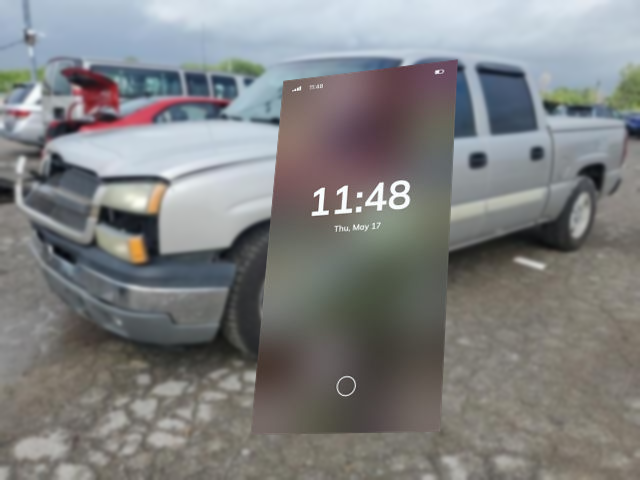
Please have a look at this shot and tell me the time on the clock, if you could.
11:48
